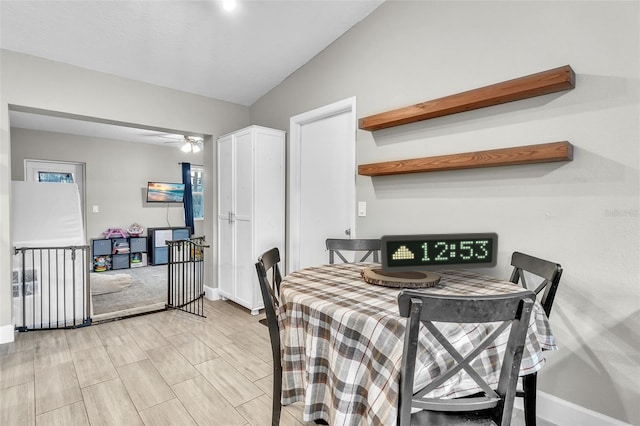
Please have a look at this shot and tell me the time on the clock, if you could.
12:53
